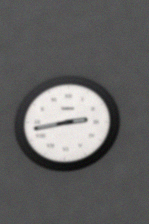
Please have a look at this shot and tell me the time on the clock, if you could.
2:43
